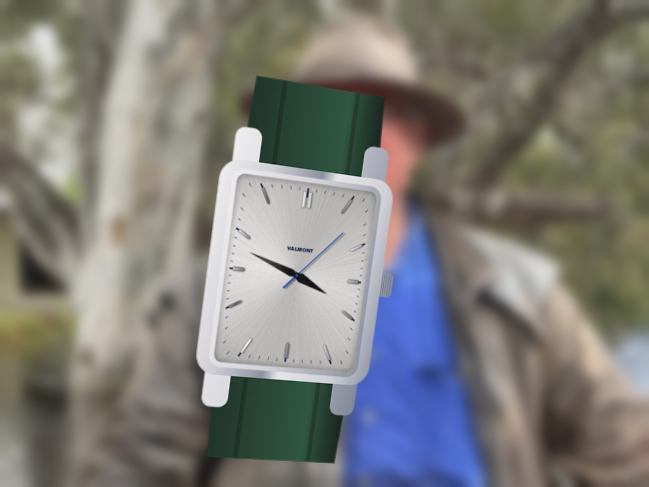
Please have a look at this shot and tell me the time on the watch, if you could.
3:48:07
